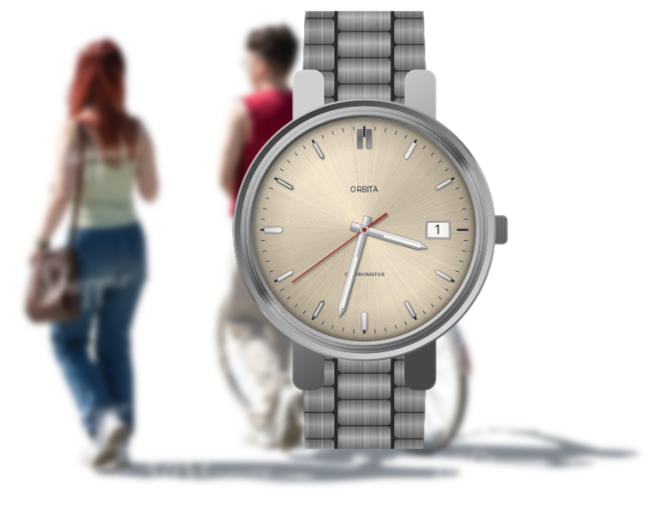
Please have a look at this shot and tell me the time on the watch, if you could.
3:32:39
